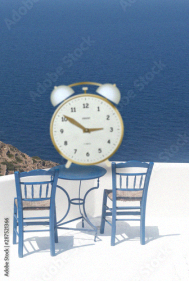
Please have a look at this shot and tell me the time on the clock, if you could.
2:51
